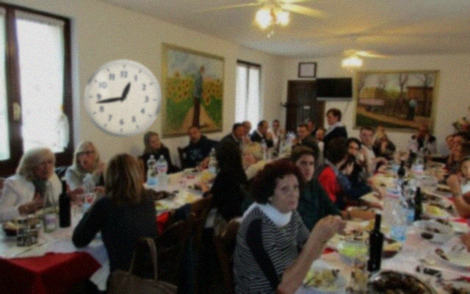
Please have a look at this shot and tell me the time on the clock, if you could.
12:43
